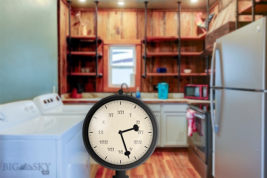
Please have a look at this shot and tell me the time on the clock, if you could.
2:27
